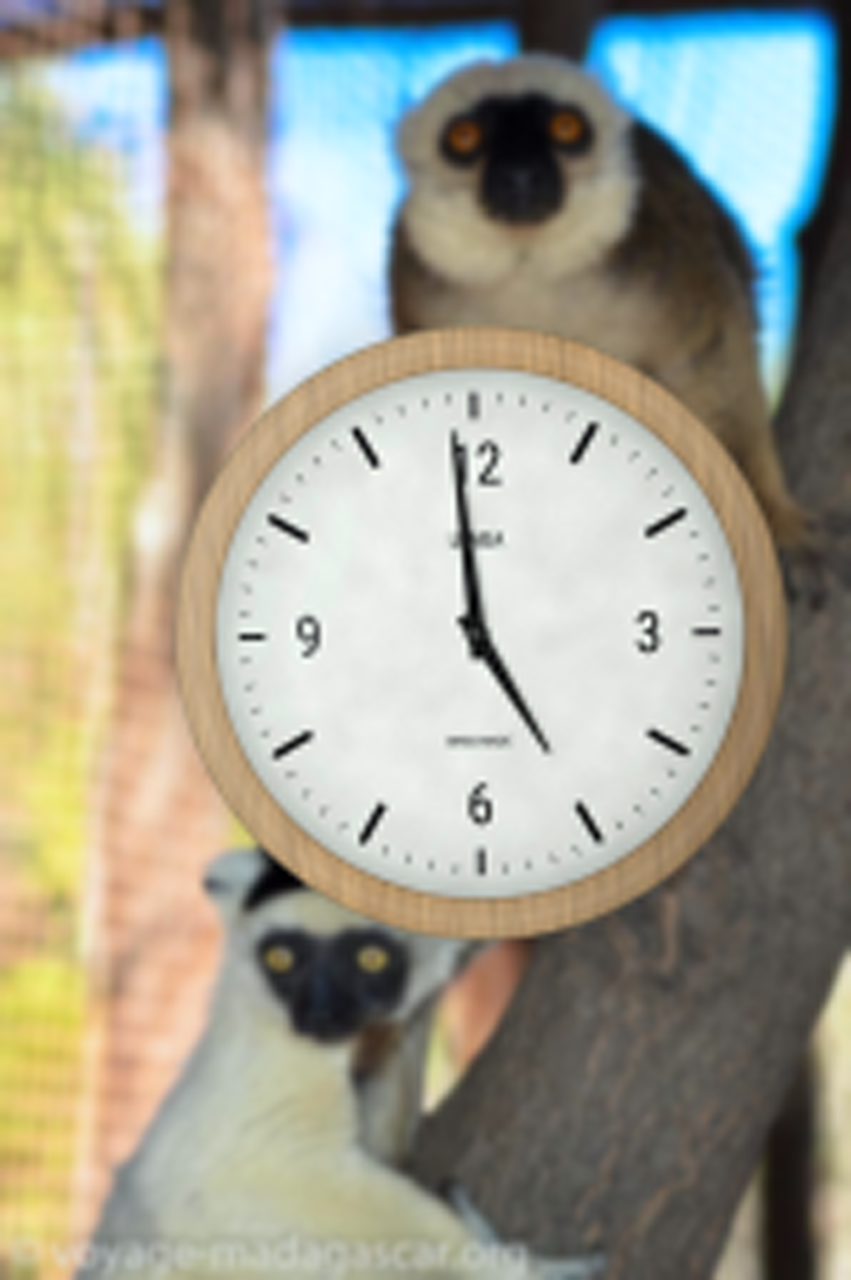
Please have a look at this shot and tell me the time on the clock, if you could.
4:59
